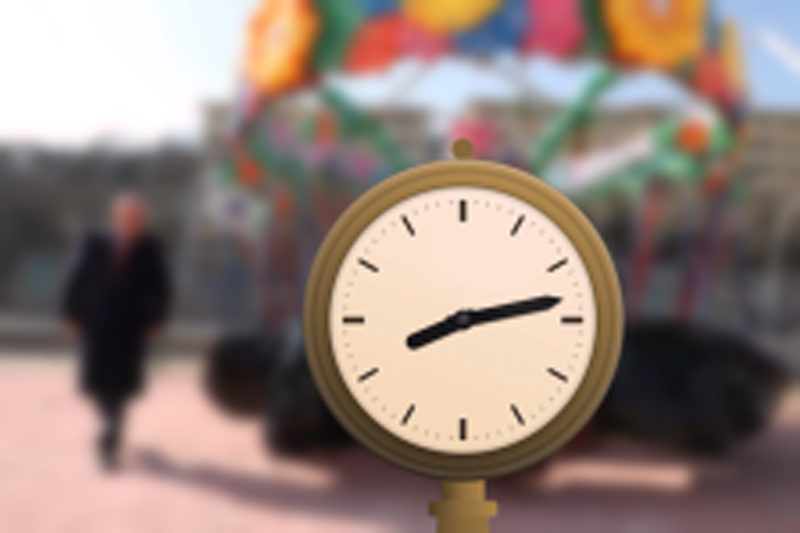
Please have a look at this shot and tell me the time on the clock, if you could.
8:13
